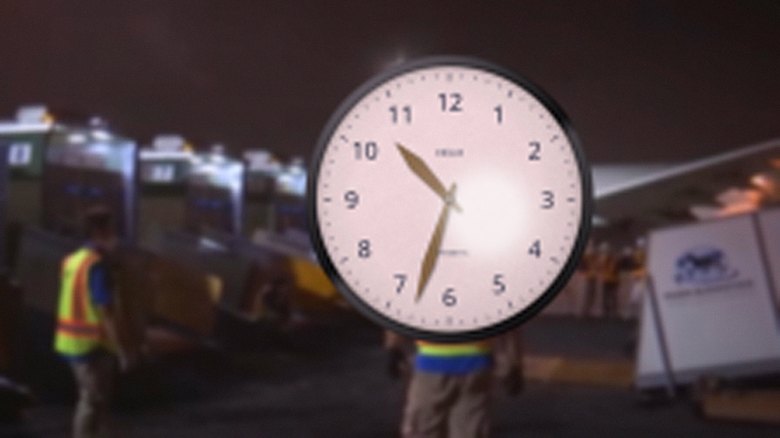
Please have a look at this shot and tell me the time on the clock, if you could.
10:33
